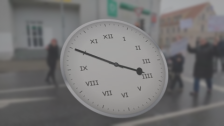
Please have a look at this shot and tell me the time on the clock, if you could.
3:50
